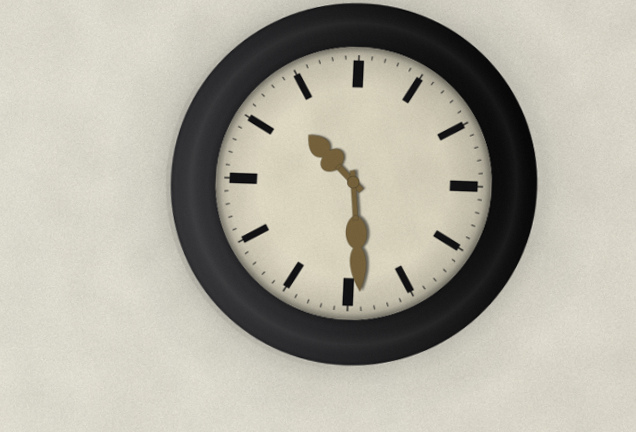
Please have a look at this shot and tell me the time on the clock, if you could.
10:29
